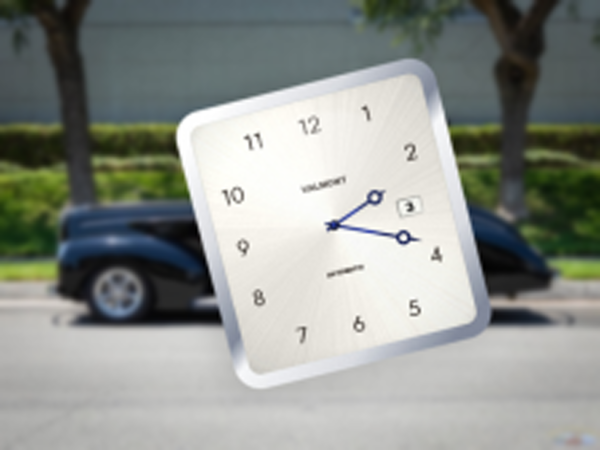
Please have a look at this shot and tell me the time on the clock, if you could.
2:19
